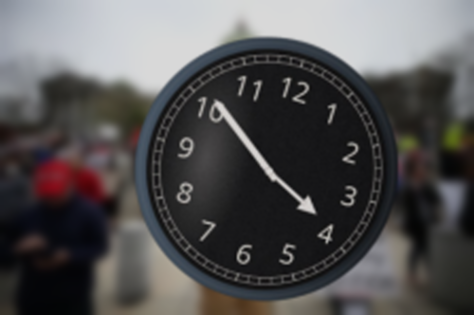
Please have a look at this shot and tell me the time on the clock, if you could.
3:51
